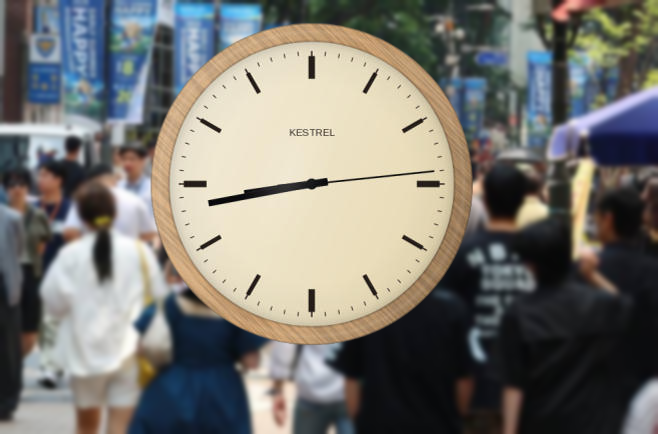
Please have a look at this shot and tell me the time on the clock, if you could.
8:43:14
